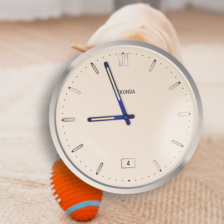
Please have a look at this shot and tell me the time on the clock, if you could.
8:57
